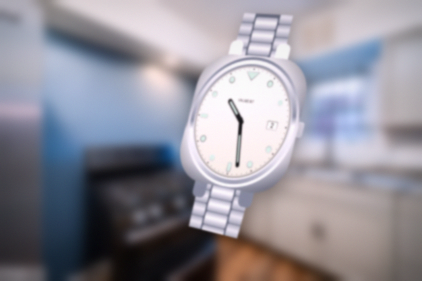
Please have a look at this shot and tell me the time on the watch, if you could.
10:28
